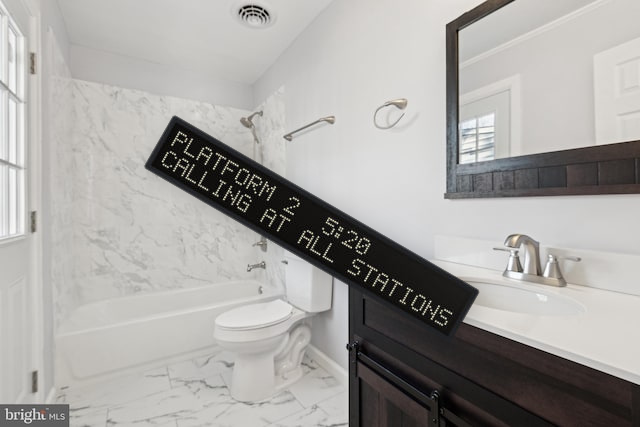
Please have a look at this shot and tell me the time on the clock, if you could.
5:20
